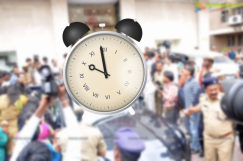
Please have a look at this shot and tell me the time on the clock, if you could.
9:59
